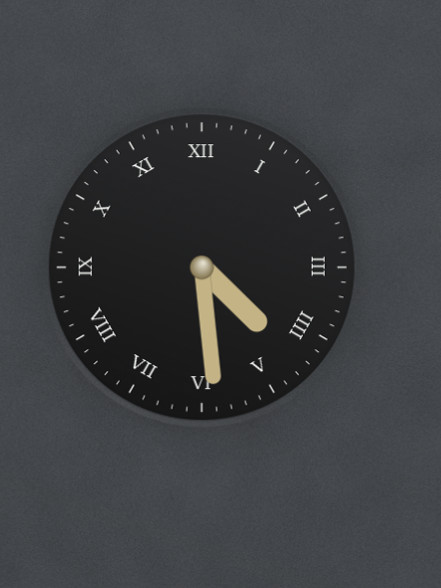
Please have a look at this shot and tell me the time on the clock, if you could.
4:29
